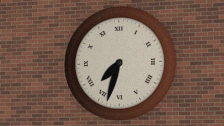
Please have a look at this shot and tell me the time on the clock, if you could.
7:33
